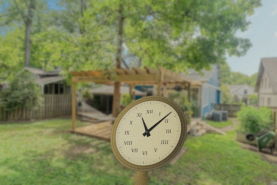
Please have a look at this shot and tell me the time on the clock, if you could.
11:08
